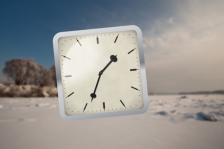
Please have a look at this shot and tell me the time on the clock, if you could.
1:34
